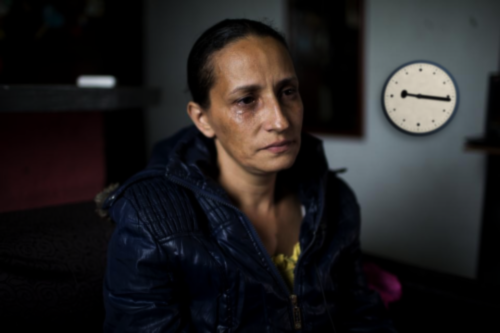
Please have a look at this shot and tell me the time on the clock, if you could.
9:16
